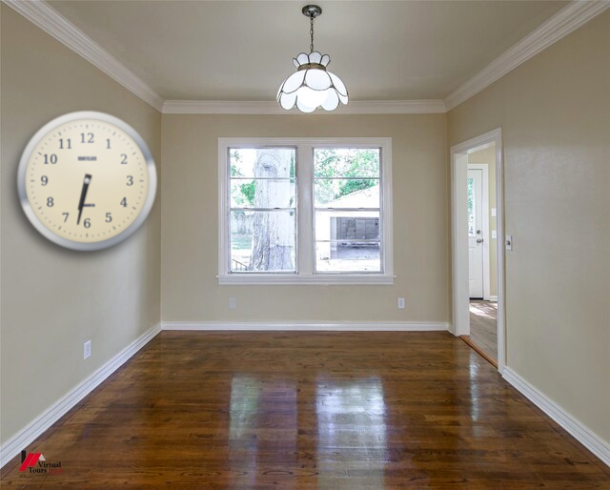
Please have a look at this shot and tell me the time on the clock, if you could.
6:32
